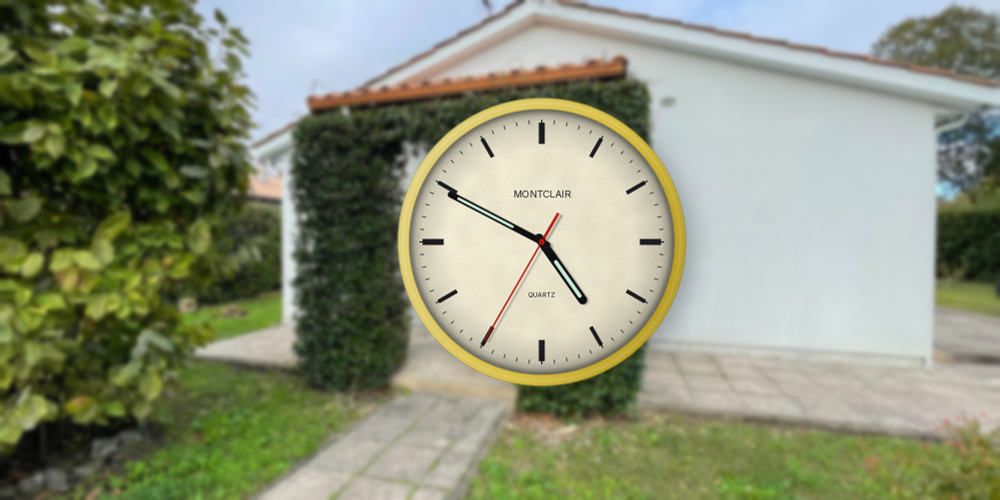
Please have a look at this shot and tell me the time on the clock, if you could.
4:49:35
